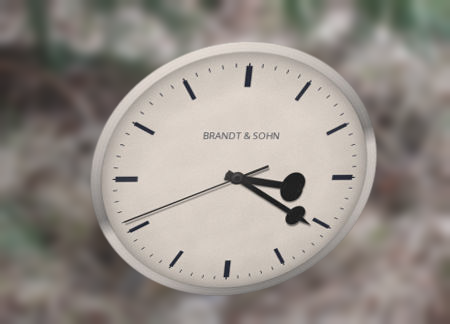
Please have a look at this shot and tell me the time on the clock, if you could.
3:20:41
